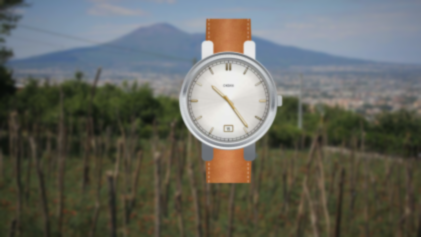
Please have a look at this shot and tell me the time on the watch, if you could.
10:24
